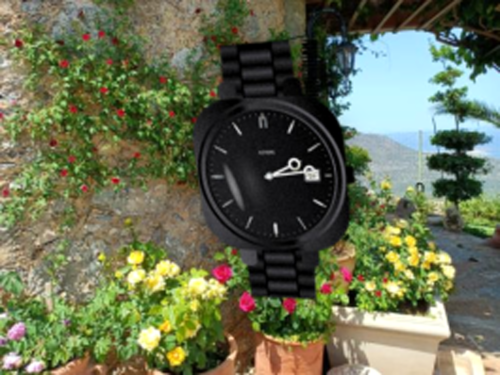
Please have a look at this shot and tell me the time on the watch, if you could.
2:14
